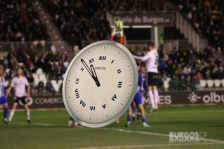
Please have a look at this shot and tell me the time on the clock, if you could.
10:52
